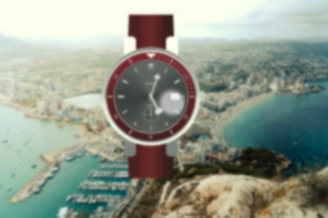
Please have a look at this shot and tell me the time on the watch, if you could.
5:03
